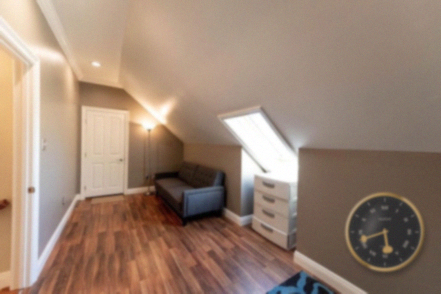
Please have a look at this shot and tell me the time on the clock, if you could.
5:42
